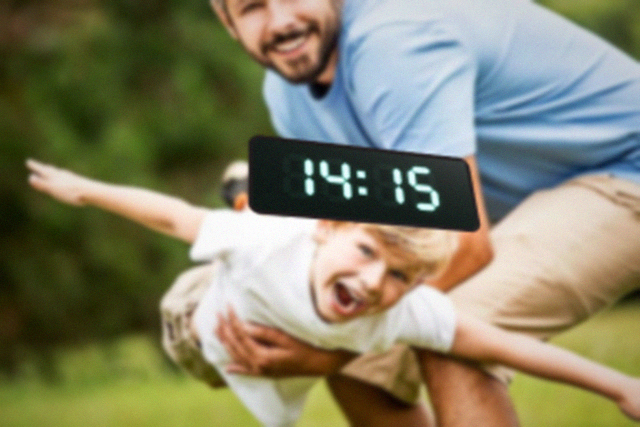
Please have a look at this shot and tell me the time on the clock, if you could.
14:15
